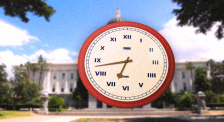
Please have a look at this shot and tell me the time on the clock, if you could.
6:43
